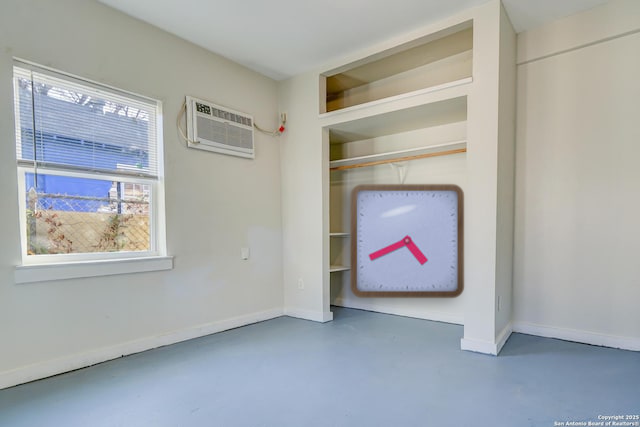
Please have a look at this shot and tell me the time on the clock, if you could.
4:41
